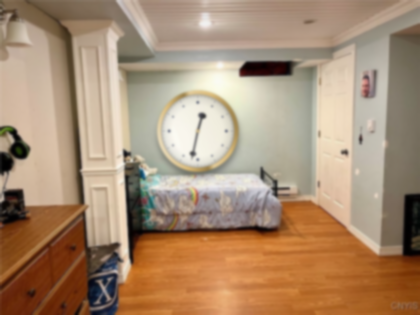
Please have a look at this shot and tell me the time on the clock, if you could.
12:32
